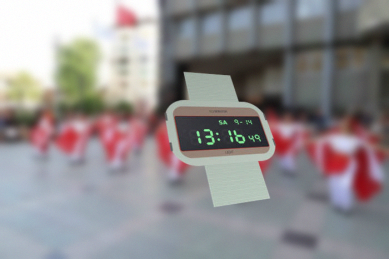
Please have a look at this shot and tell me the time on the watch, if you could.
13:16:49
